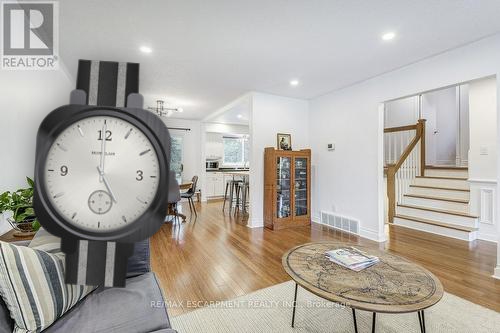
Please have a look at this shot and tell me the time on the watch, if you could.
5:00
